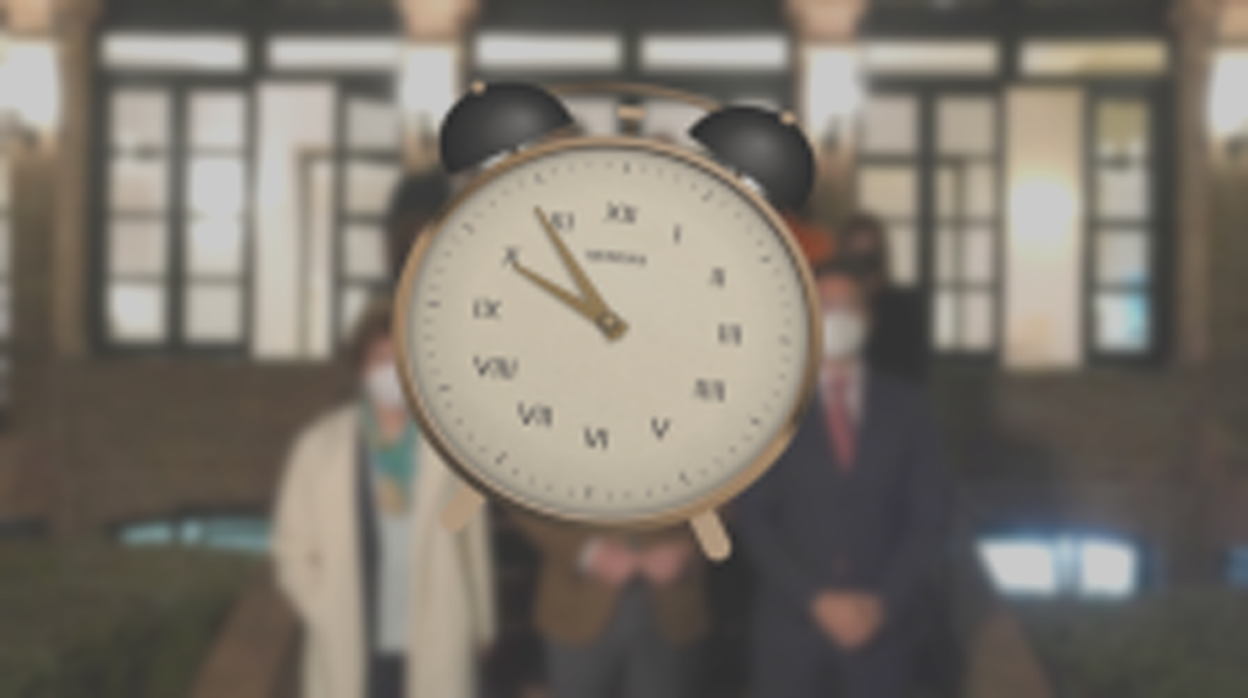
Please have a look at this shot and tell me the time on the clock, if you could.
9:54
